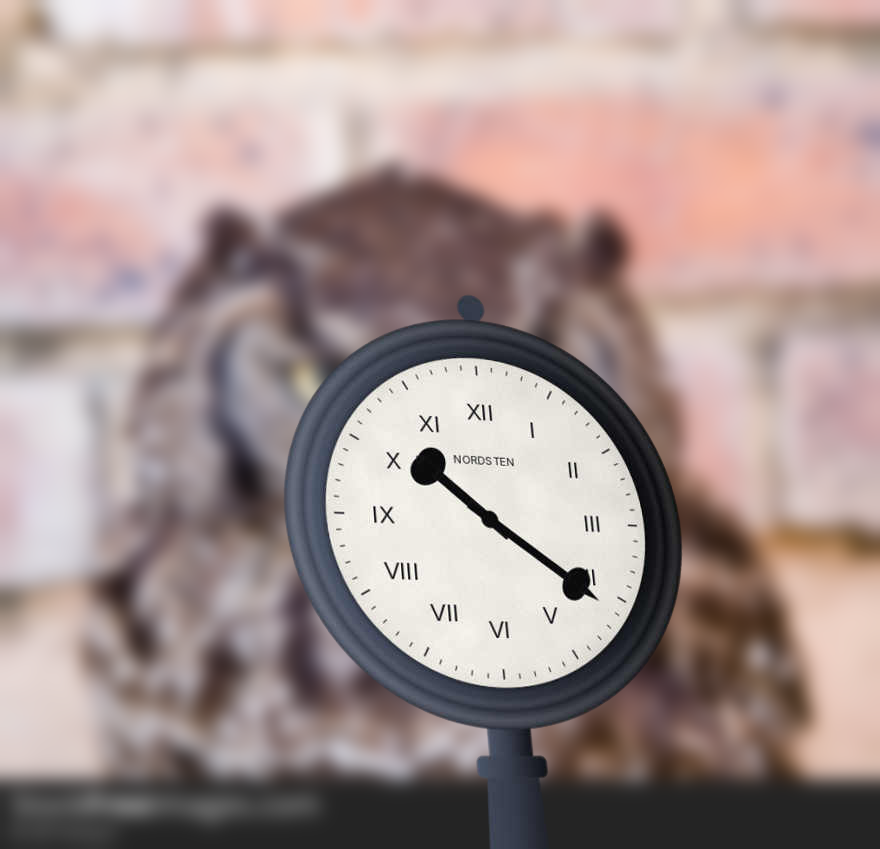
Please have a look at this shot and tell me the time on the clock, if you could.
10:21
